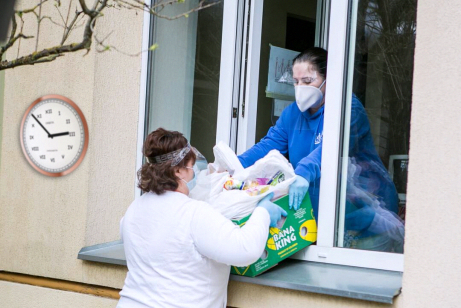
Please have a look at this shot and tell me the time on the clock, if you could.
2:53
